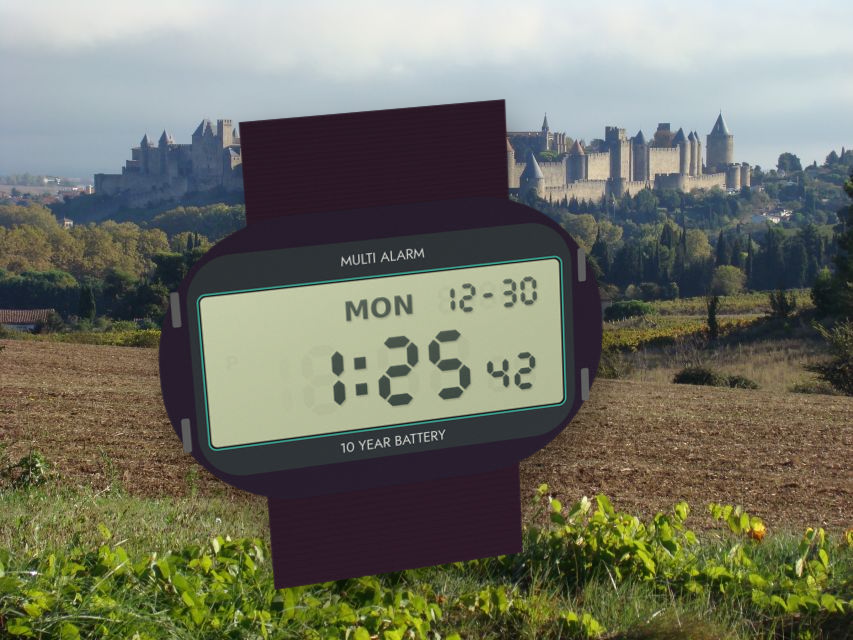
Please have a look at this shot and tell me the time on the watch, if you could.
1:25:42
